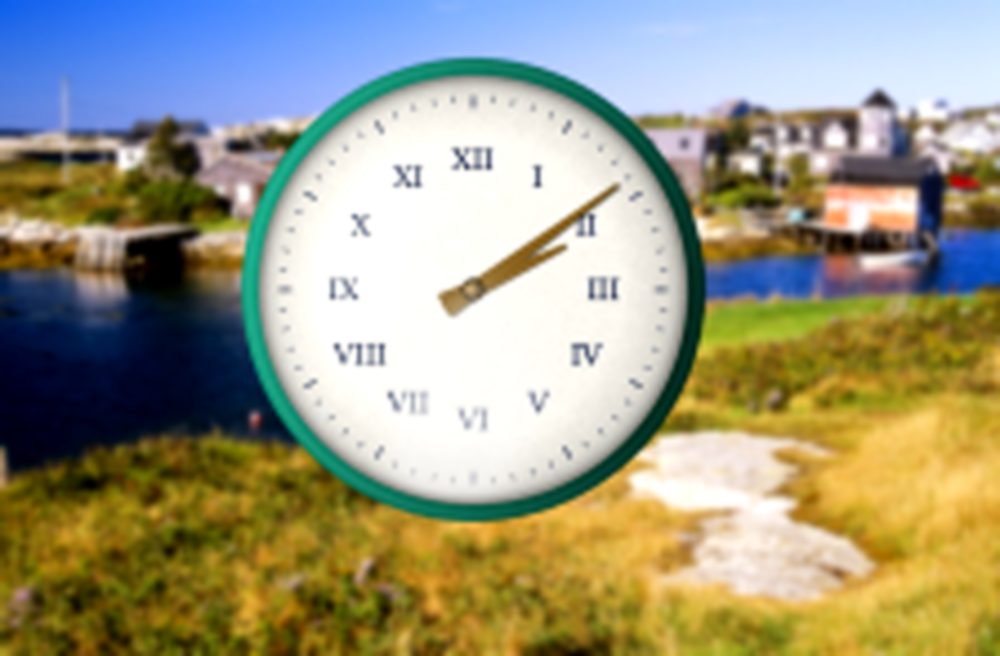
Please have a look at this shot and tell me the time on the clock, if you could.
2:09
